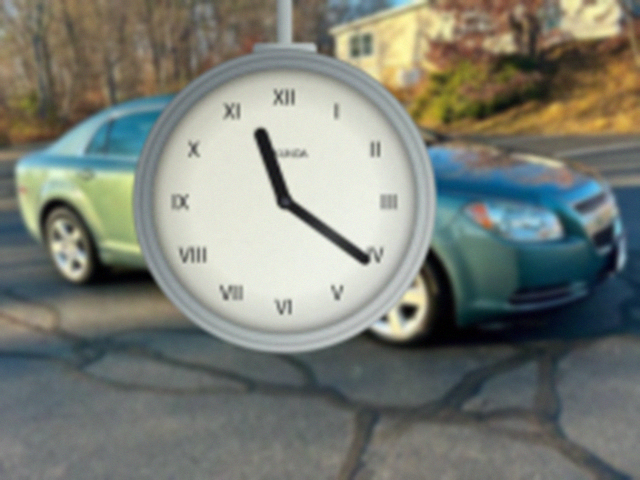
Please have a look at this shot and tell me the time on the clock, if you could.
11:21
